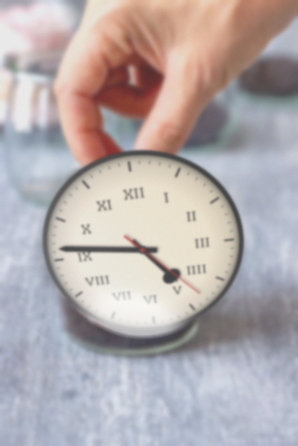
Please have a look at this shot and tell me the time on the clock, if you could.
4:46:23
